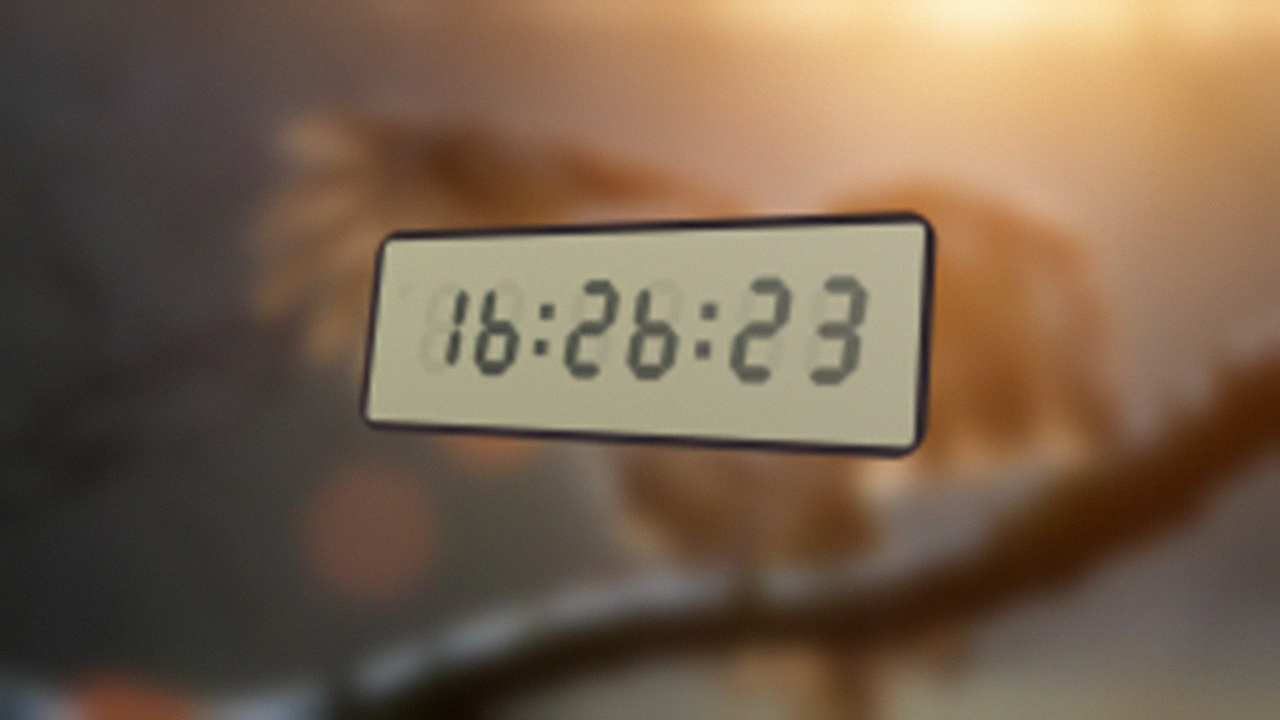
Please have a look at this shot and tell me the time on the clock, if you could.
16:26:23
